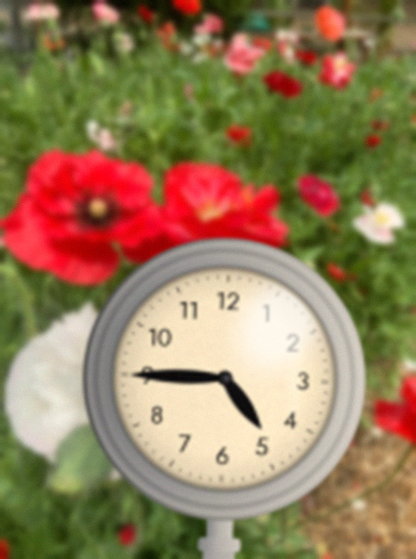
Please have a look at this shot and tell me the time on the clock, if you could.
4:45
